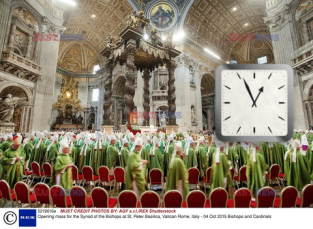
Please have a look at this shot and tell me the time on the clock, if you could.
12:56
